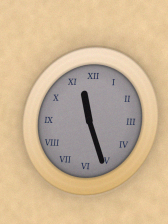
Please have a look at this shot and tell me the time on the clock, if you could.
11:26
